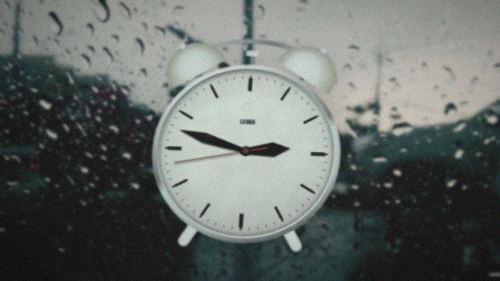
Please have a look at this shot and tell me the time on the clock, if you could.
2:47:43
